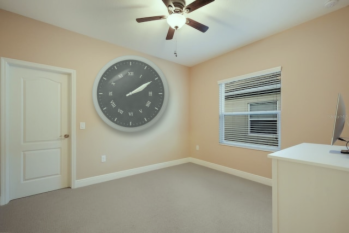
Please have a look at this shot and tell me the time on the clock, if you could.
2:10
